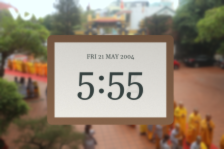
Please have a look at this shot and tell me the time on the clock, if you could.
5:55
